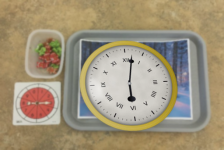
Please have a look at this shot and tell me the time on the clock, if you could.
6:02
